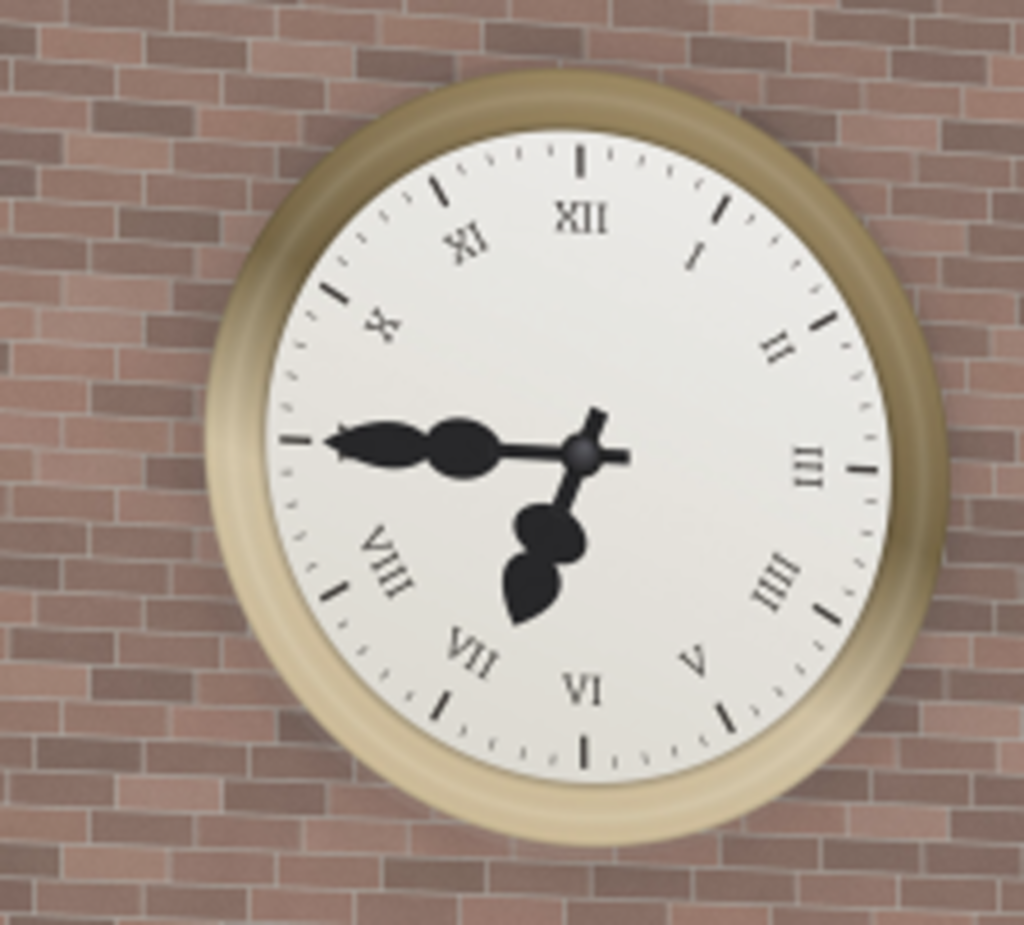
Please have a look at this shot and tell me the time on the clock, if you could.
6:45
